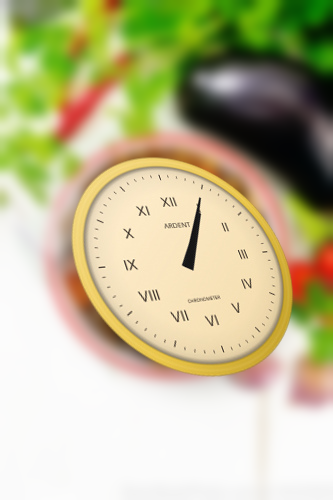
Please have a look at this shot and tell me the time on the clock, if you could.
1:05
